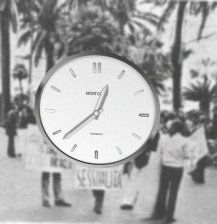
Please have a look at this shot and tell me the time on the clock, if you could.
12:38
